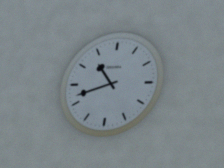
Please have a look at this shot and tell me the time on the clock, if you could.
10:42
